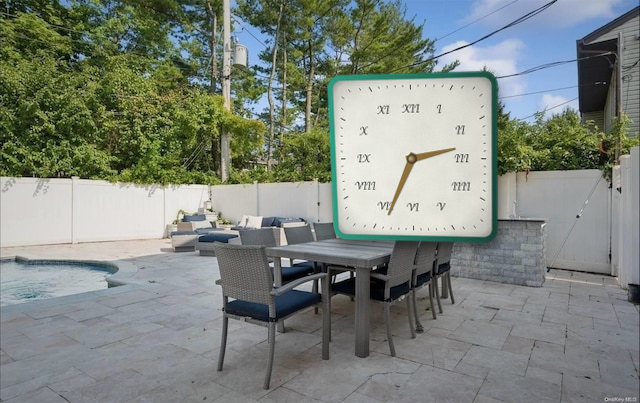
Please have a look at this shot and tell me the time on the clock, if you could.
2:34
